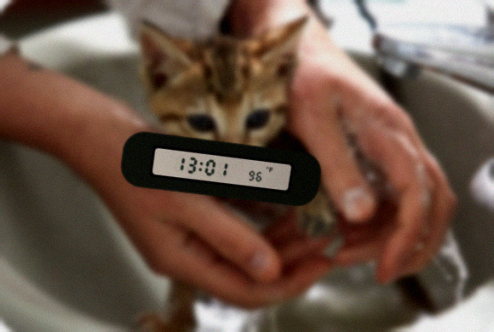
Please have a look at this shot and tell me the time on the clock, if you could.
13:01
